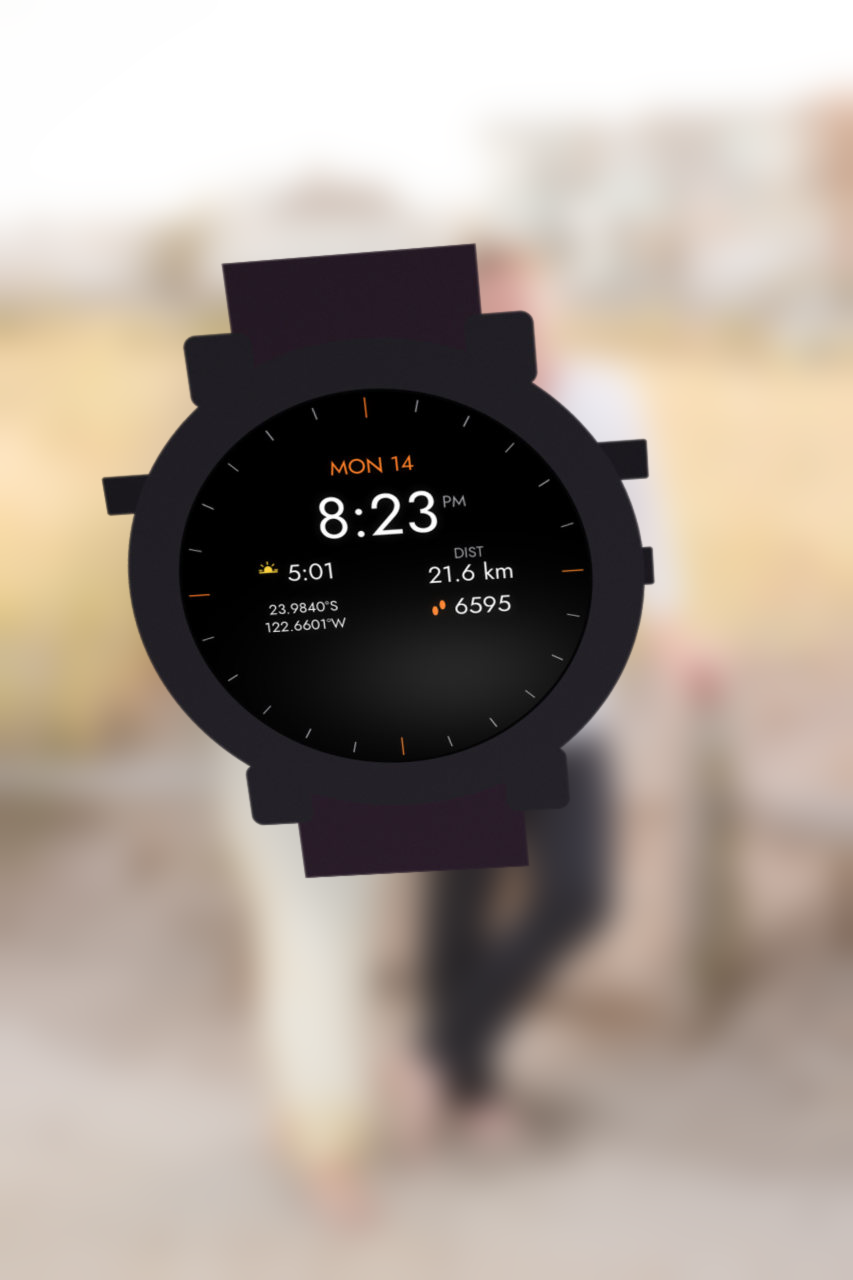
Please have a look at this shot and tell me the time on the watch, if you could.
8:23
